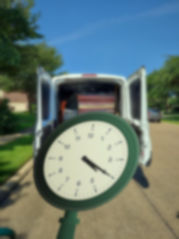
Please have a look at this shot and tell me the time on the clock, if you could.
4:20
